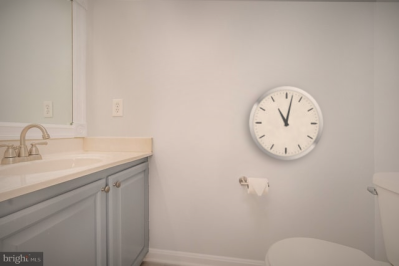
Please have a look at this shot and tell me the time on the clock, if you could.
11:02
